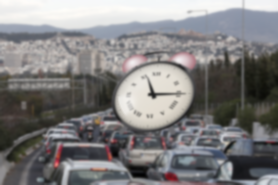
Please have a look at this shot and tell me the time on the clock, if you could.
11:15
